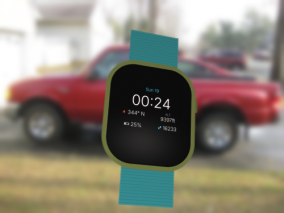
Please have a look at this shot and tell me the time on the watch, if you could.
0:24
